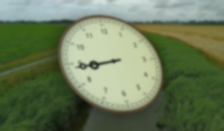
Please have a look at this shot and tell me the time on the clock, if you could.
8:44
